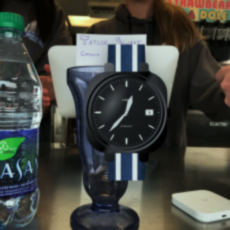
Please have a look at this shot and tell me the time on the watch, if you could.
12:37
